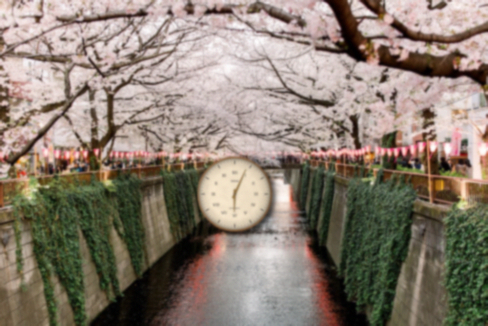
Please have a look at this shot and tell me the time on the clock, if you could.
6:04
